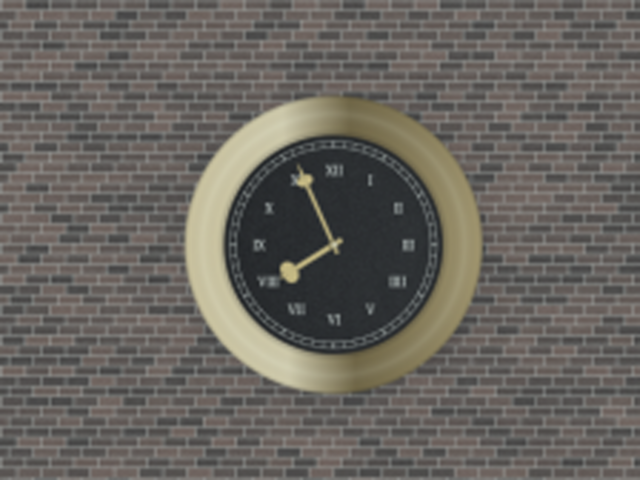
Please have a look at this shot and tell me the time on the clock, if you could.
7:56
